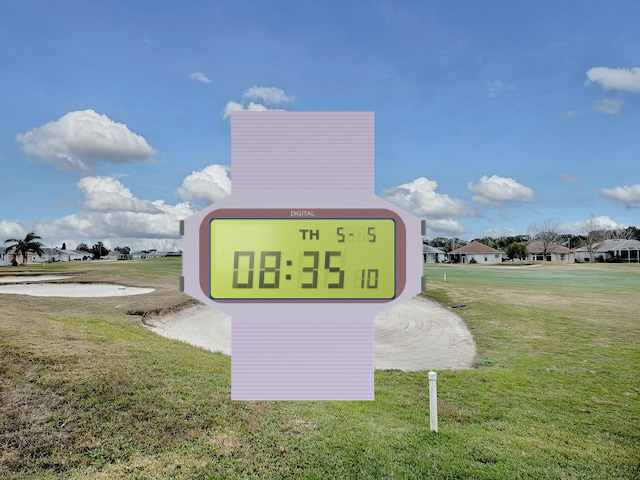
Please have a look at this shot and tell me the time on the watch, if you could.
8:35:10
